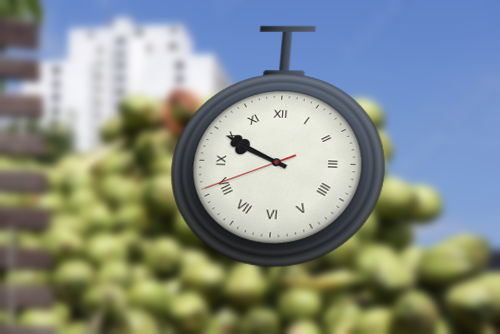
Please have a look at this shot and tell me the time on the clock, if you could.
9:49:41
